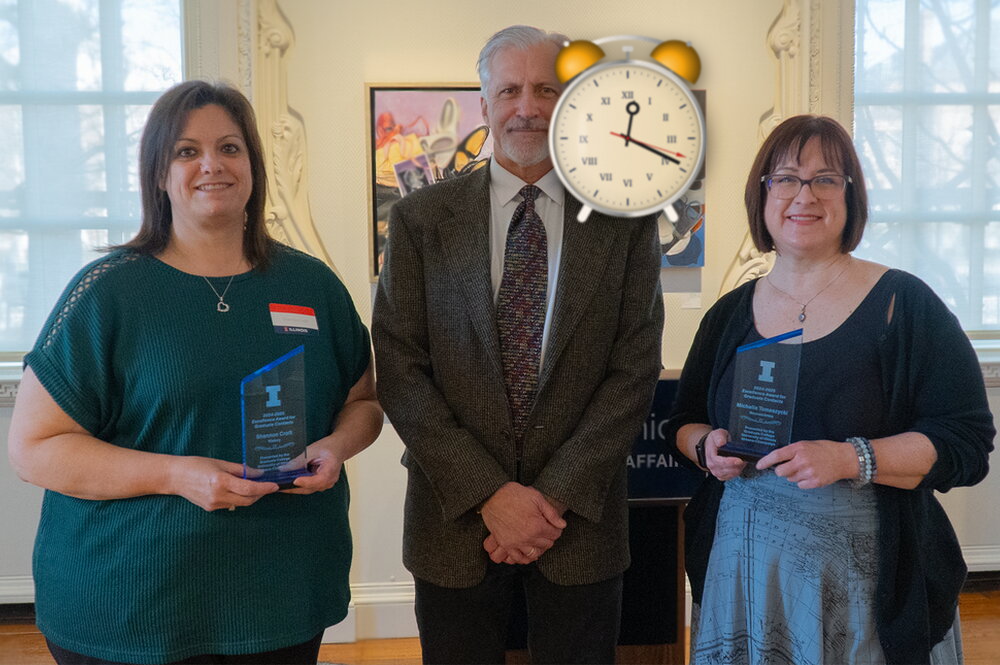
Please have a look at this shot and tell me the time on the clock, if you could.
12:19:18
